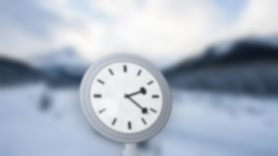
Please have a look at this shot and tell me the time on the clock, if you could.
2:22
